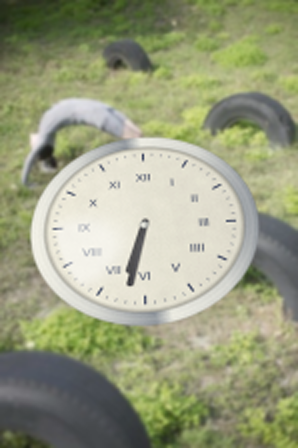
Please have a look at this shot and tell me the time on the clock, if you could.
6:32
